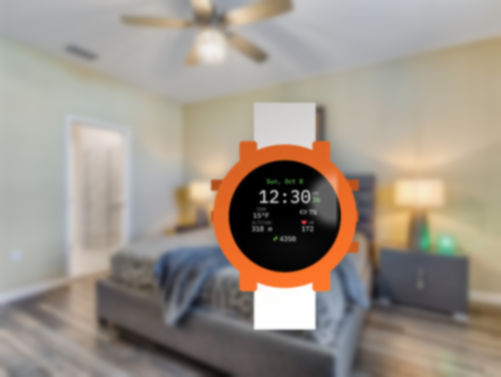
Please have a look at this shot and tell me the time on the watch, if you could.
12:30
